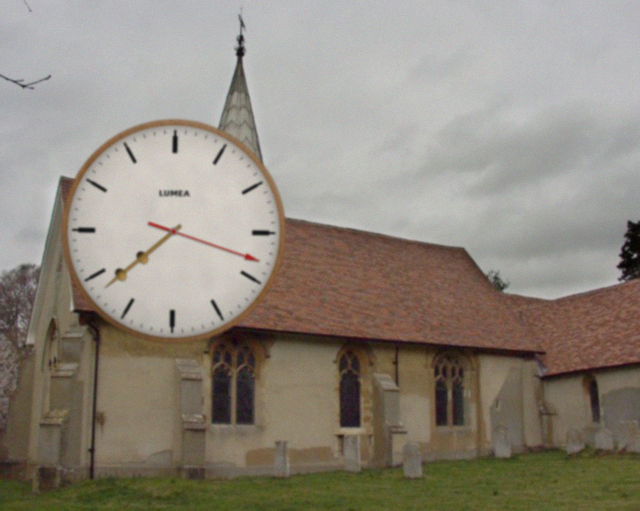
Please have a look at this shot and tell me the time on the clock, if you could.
7:38:18
